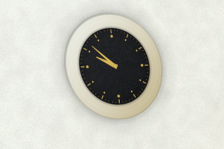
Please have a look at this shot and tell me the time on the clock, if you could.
9:52
